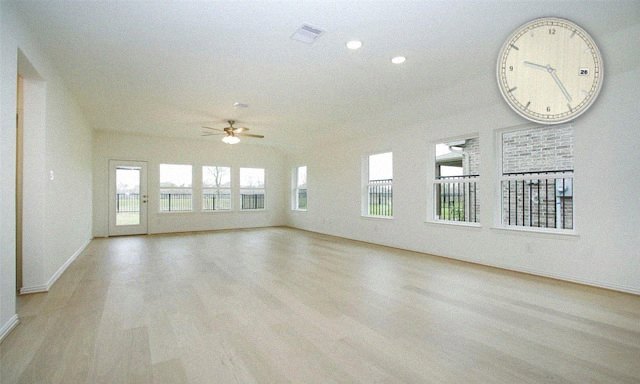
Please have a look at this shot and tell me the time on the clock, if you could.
9:24
